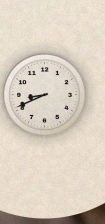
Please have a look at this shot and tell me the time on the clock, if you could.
8:41
